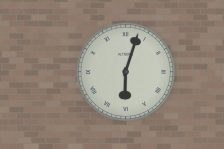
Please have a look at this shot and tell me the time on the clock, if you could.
6:03
